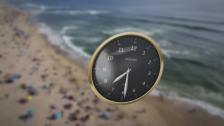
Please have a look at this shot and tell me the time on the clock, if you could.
7:29
